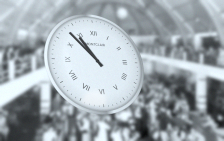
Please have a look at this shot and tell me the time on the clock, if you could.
10:53
